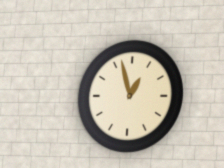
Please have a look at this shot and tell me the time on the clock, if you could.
12:57
